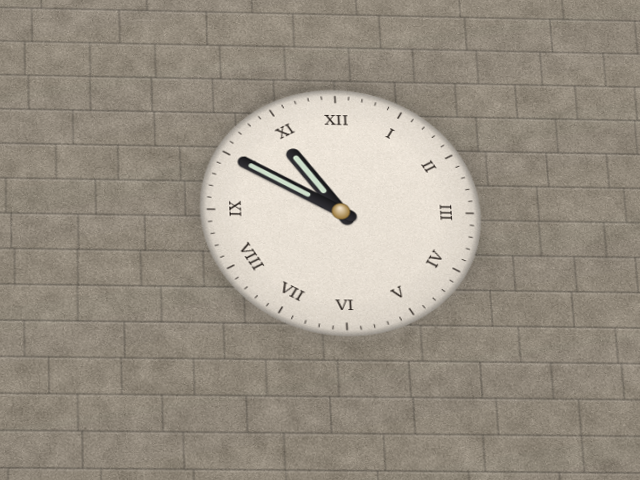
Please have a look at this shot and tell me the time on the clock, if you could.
10:50
